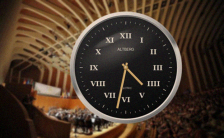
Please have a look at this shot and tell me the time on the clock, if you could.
4:32
